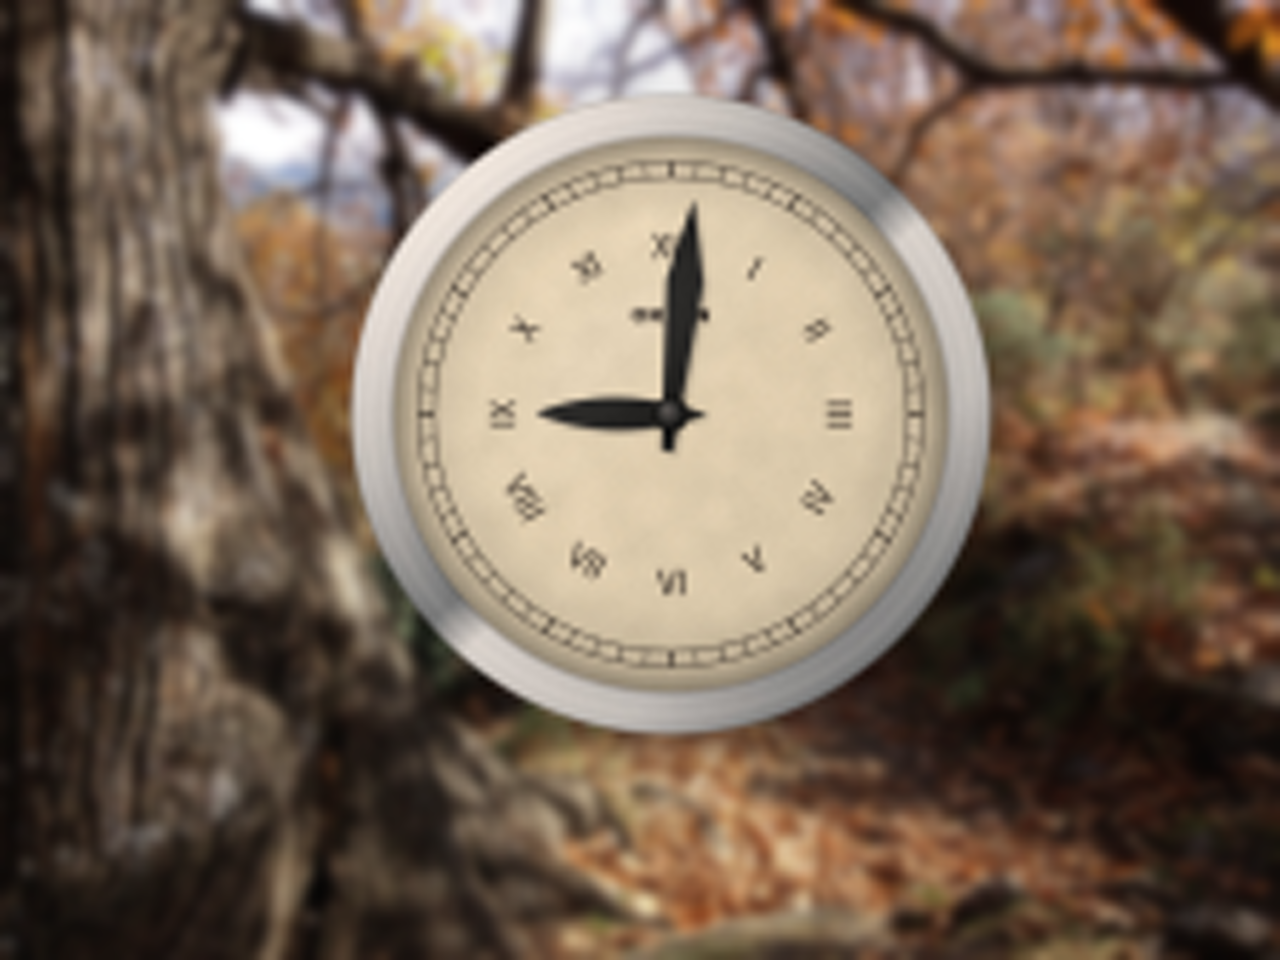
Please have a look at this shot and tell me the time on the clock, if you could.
9:01
